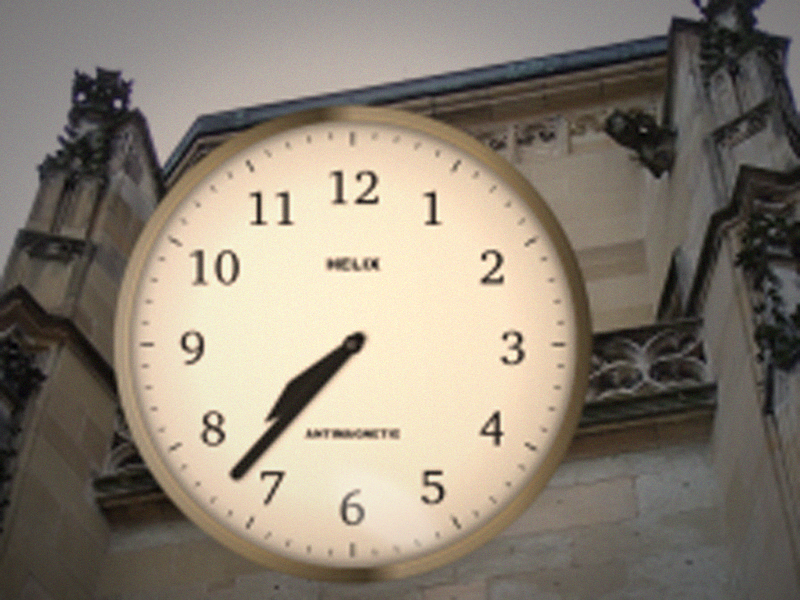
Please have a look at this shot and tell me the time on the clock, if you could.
7:37
